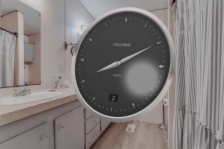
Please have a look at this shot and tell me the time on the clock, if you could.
8:10
